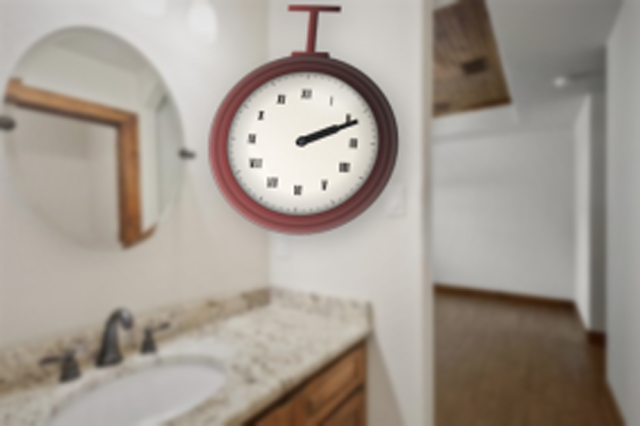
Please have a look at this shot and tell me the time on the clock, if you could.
2:11
